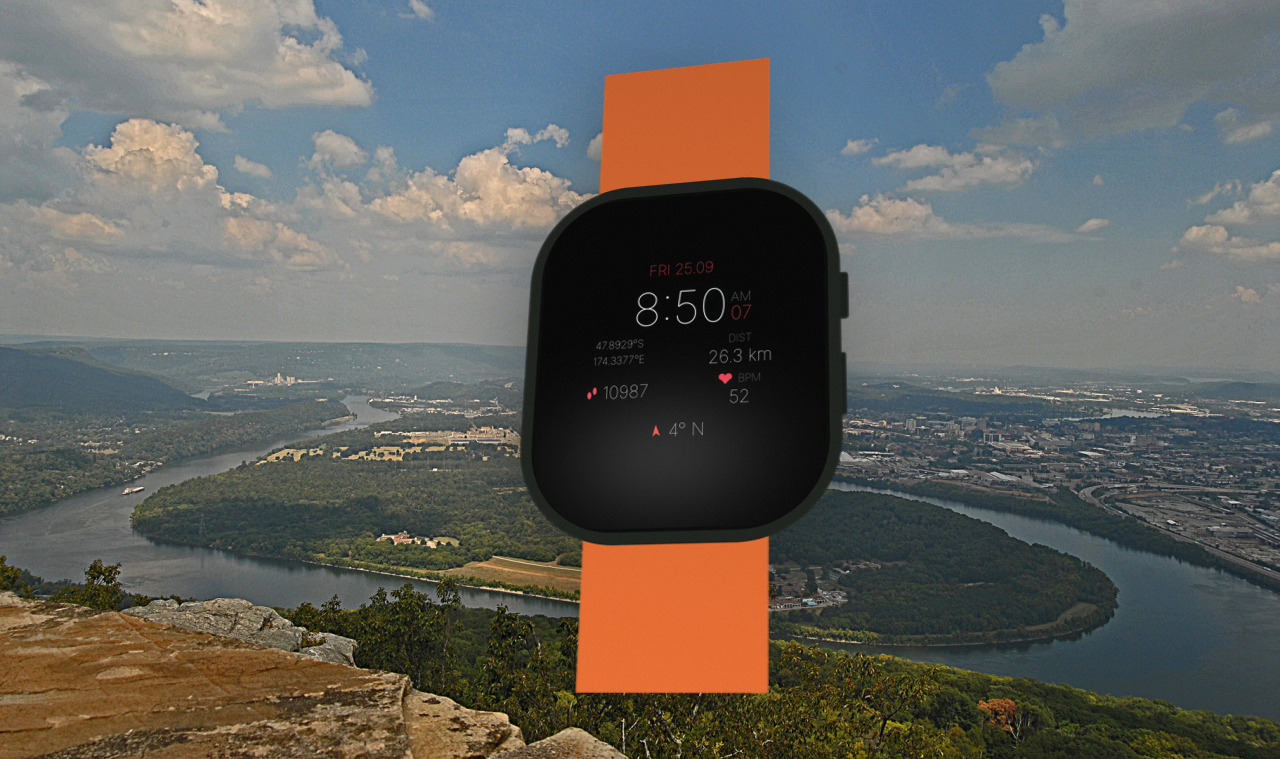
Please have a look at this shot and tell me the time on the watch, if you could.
8:50:07
